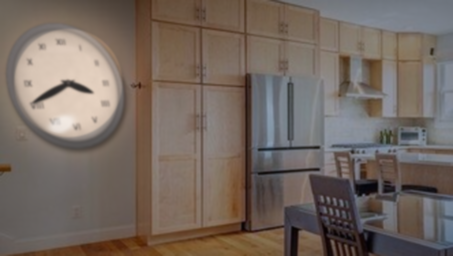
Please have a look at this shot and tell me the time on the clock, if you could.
3:41
